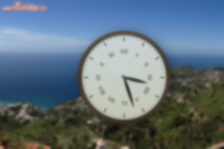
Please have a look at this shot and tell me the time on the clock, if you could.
3:27
